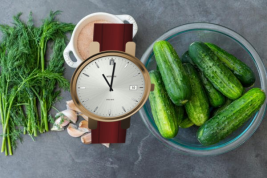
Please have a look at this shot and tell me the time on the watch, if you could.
11:01
